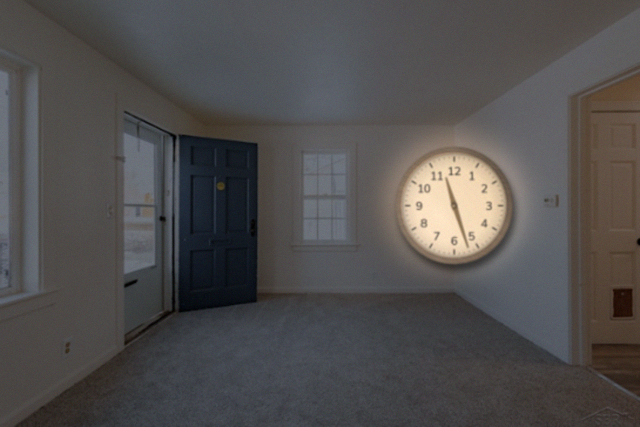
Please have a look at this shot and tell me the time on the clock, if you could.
11:27
